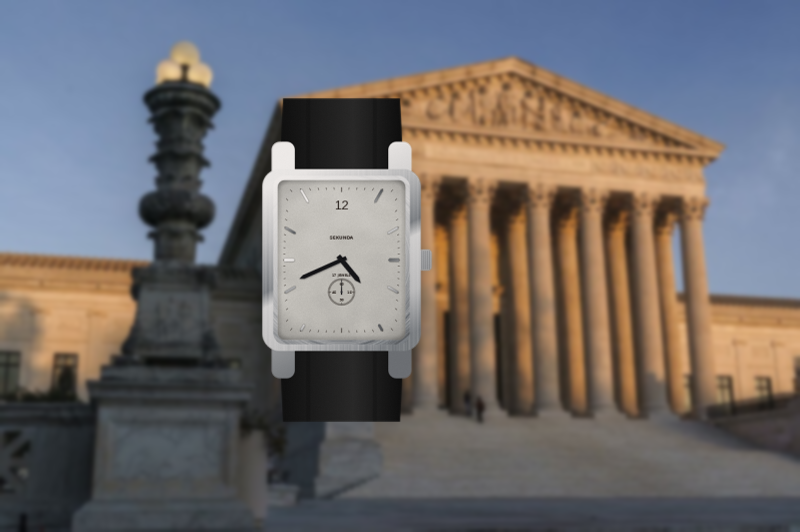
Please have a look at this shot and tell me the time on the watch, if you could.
4:41
